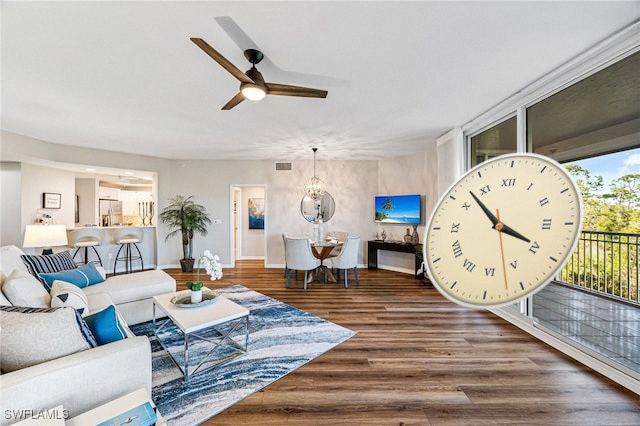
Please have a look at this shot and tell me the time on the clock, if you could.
3:52:27
